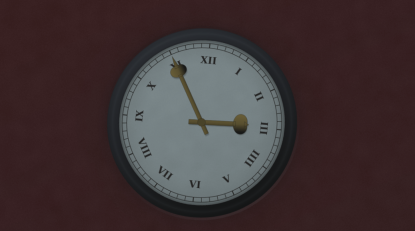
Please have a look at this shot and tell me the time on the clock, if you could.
2:55
